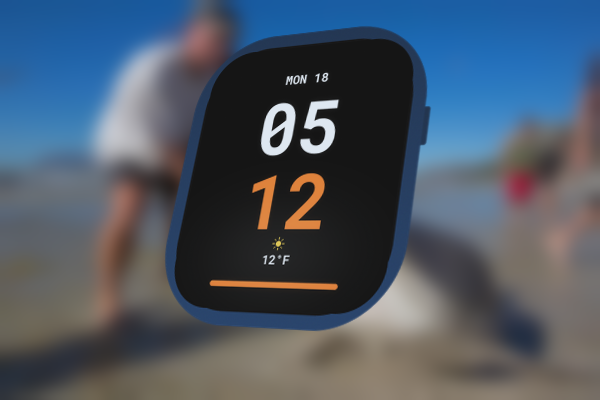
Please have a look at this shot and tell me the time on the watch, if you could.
5:12
